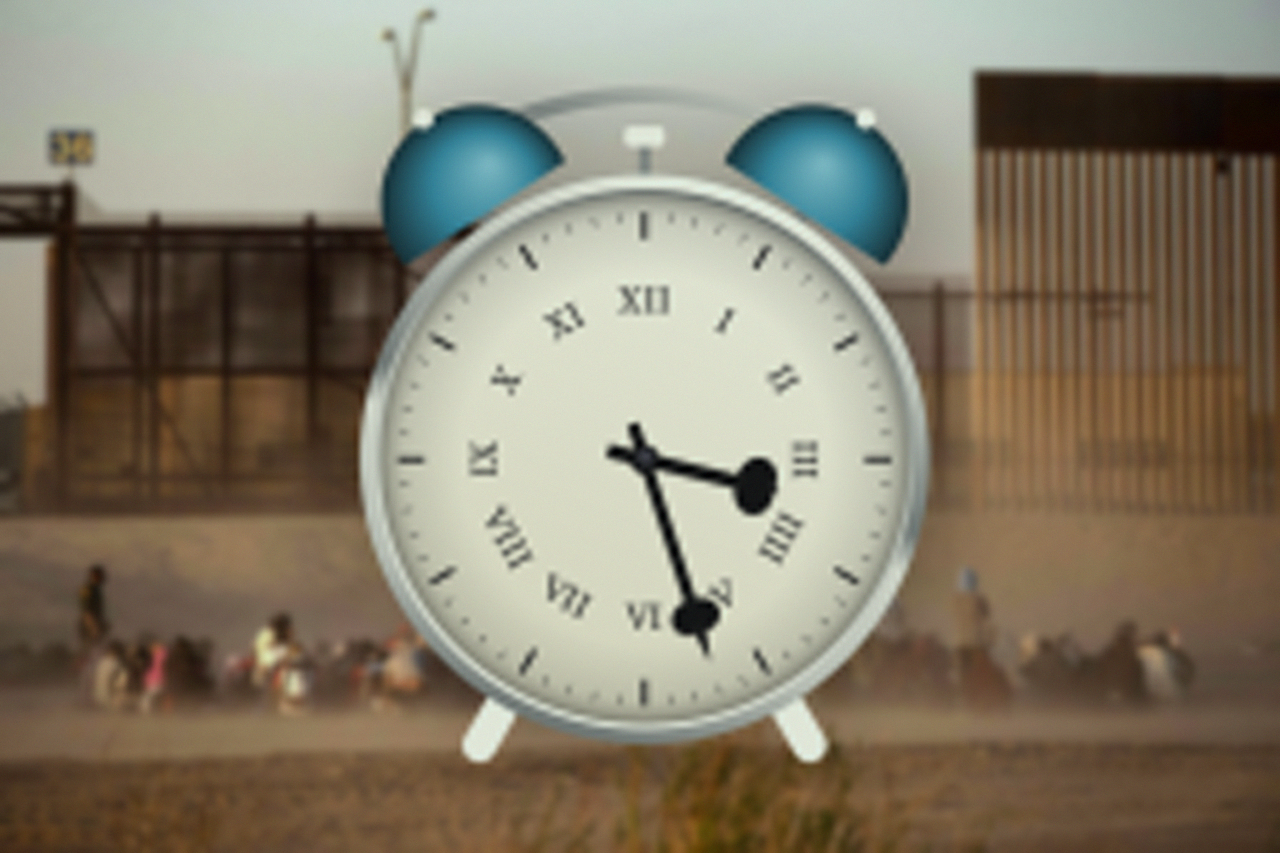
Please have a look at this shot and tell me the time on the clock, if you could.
3:27
